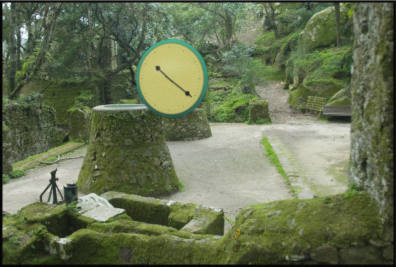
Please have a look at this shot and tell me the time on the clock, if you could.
10:21
